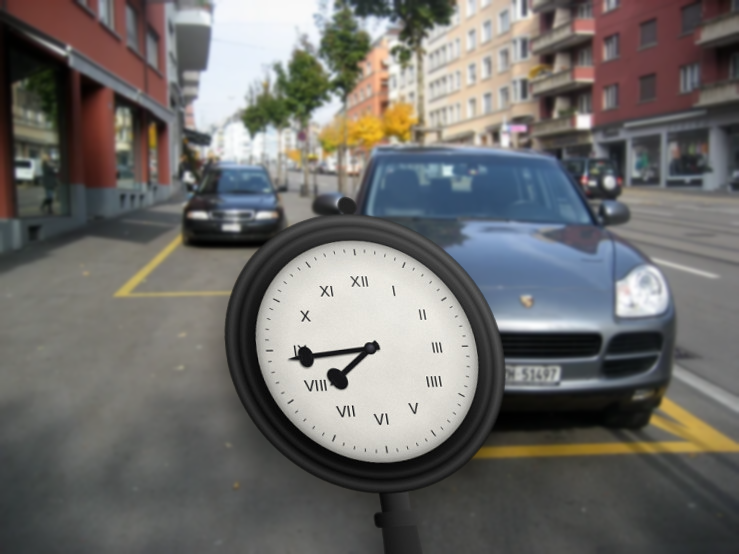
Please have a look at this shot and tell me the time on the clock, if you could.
7:44
